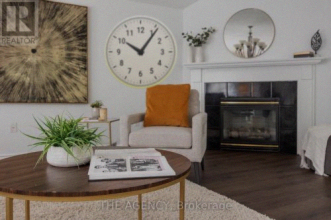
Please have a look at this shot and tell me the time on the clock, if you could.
10:06
